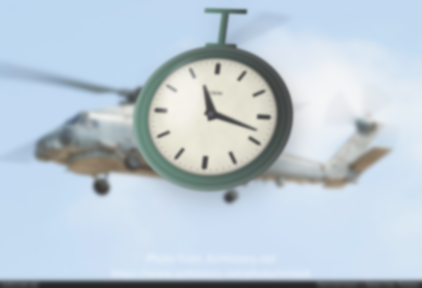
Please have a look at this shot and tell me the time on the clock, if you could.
11:18
